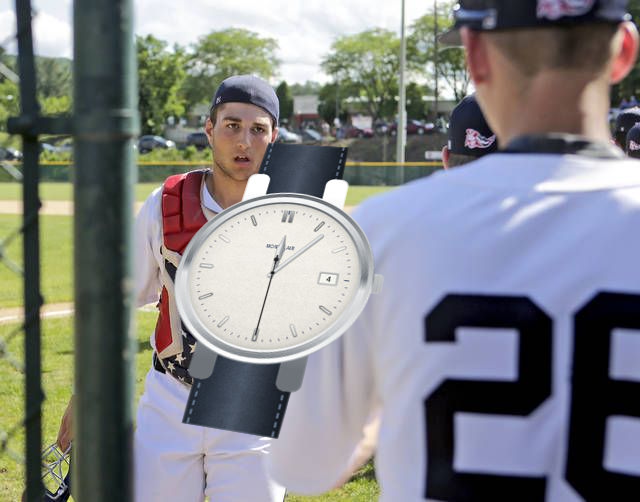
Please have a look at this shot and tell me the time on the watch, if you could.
12:06:30
